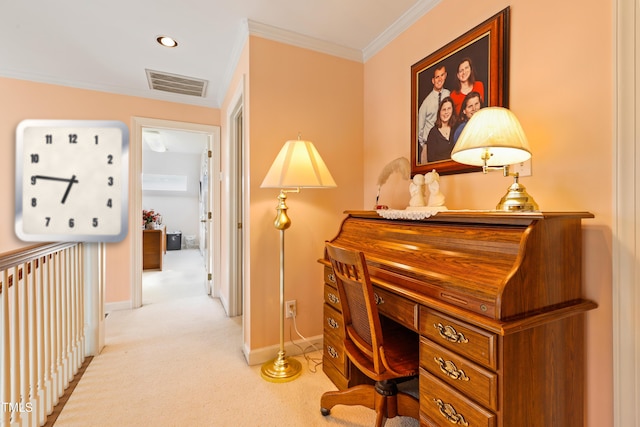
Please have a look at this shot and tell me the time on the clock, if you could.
6:46
